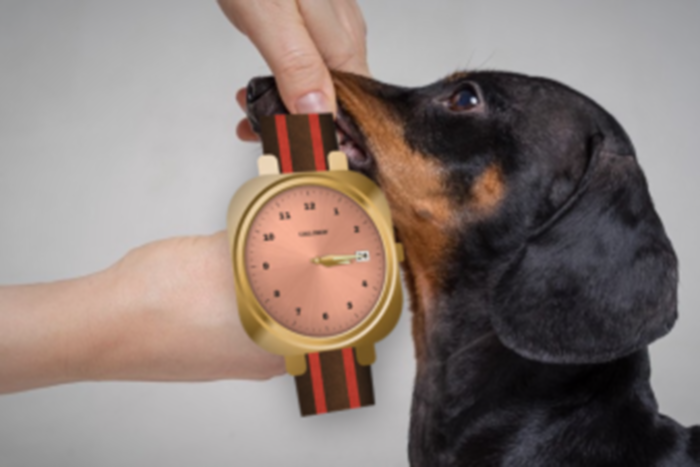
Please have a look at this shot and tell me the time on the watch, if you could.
3:15
